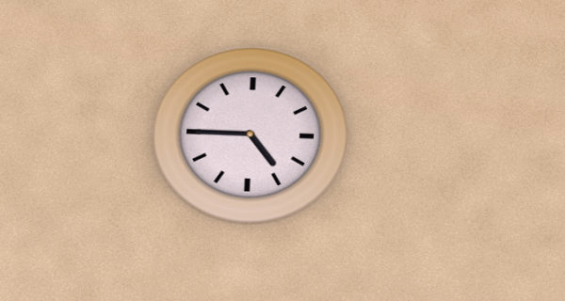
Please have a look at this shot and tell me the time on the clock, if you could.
4:45
